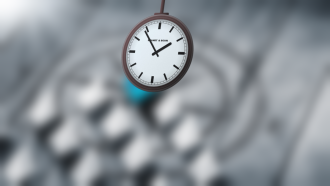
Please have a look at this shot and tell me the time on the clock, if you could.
1:54
